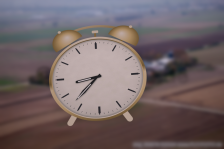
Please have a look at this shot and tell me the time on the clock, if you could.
8:37
